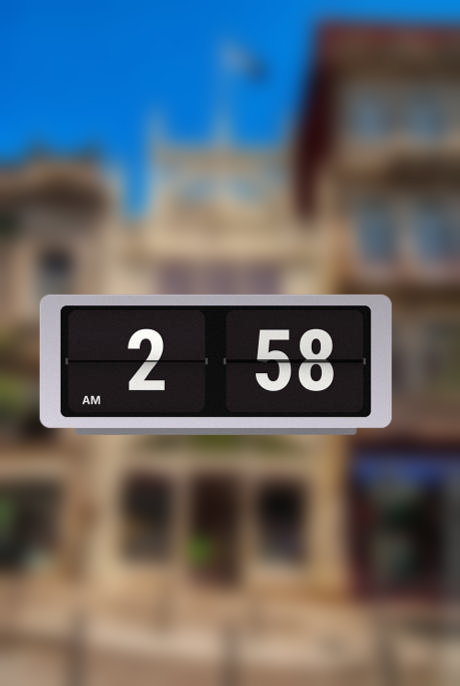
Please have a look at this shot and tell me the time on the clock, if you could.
2:58
